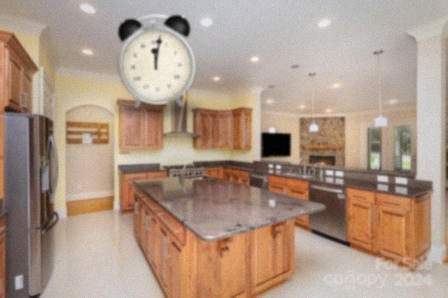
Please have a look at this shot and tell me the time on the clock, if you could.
12:02
